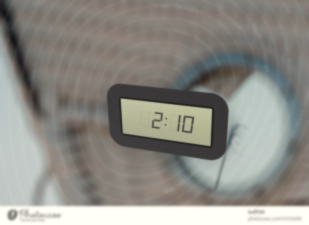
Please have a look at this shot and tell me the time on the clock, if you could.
2:10
